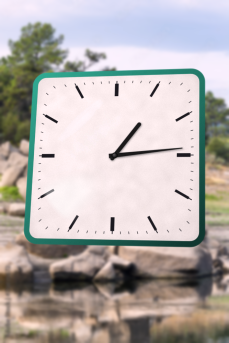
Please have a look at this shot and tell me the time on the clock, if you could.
1:14
